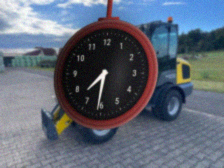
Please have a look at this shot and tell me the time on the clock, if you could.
7:31
